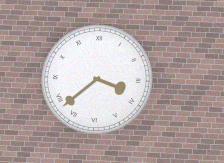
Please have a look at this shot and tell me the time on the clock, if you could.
3:38
